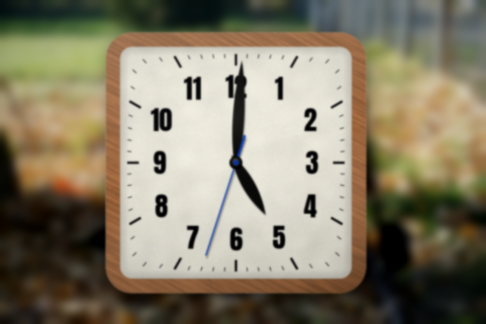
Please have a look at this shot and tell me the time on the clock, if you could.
5:00:33
